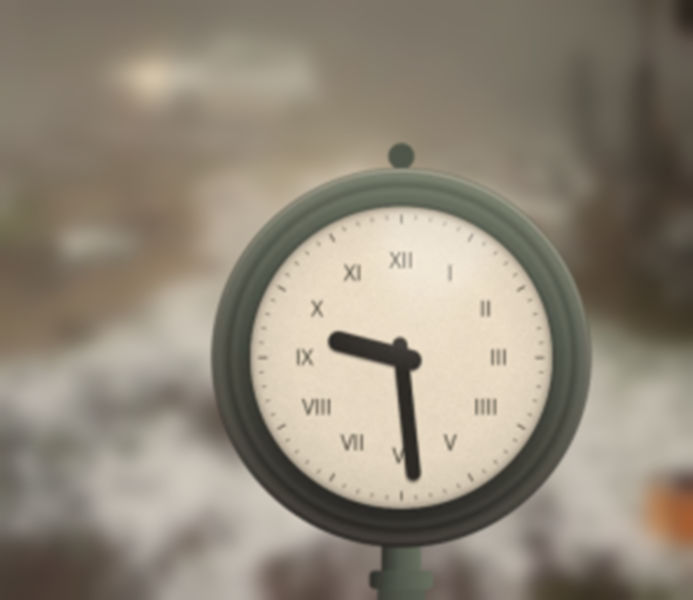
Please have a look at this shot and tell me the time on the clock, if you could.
9:29
